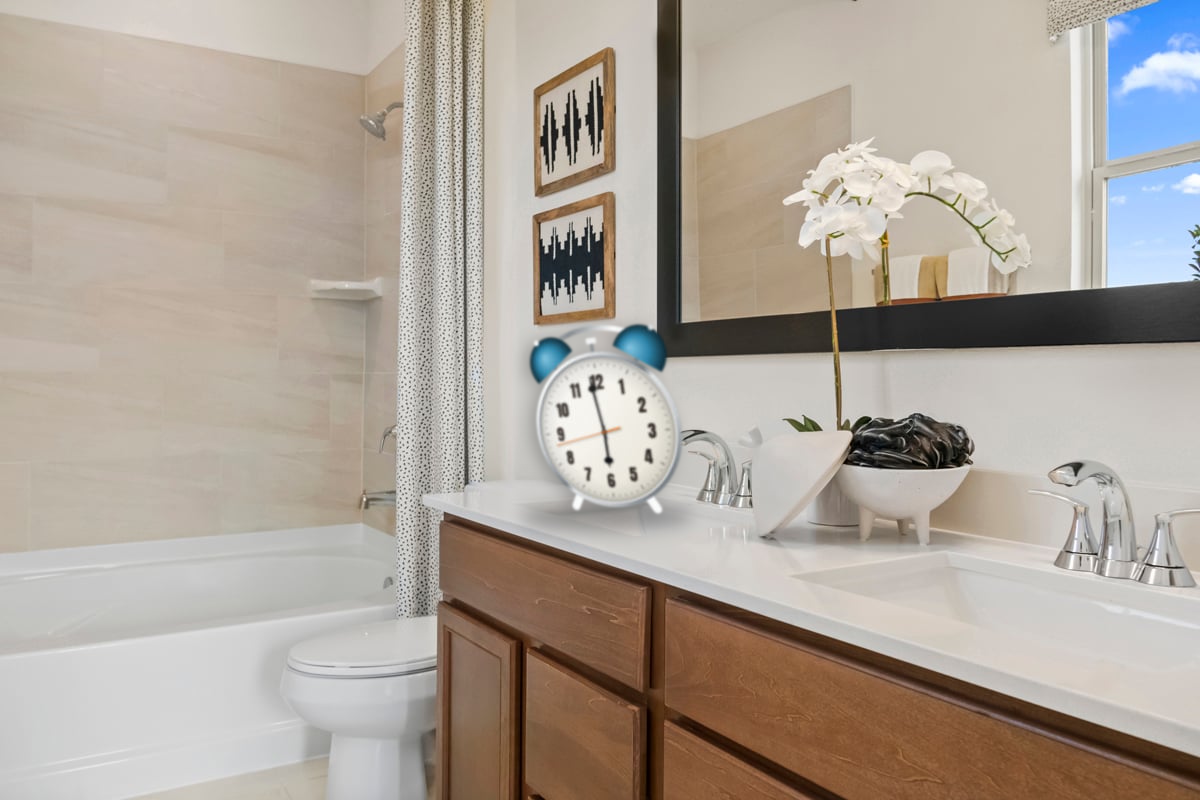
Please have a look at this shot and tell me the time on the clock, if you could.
5:58:43
